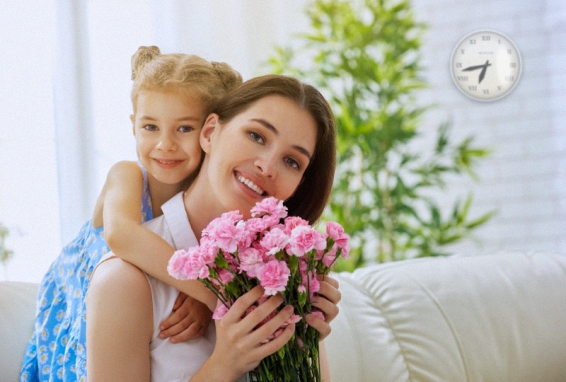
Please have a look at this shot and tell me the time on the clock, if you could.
6:43
